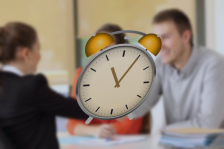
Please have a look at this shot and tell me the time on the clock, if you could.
11:05
